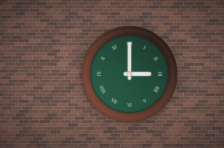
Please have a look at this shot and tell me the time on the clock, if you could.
3:00
